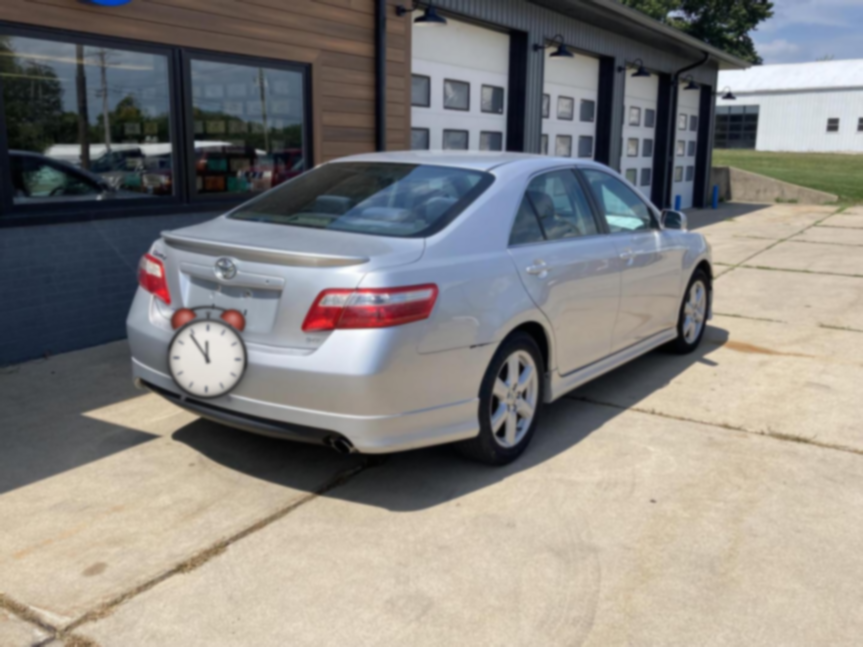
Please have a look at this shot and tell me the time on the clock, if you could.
11:54
